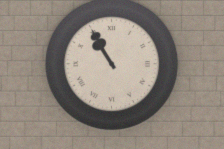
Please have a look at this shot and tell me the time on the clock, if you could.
10:55
